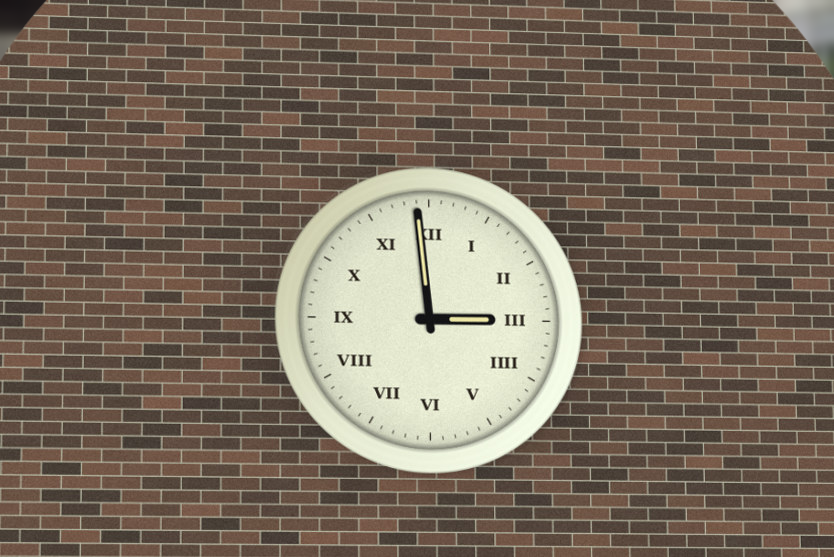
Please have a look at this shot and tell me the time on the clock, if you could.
2:59
